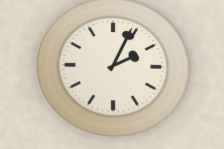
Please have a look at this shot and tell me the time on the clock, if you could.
2:04
